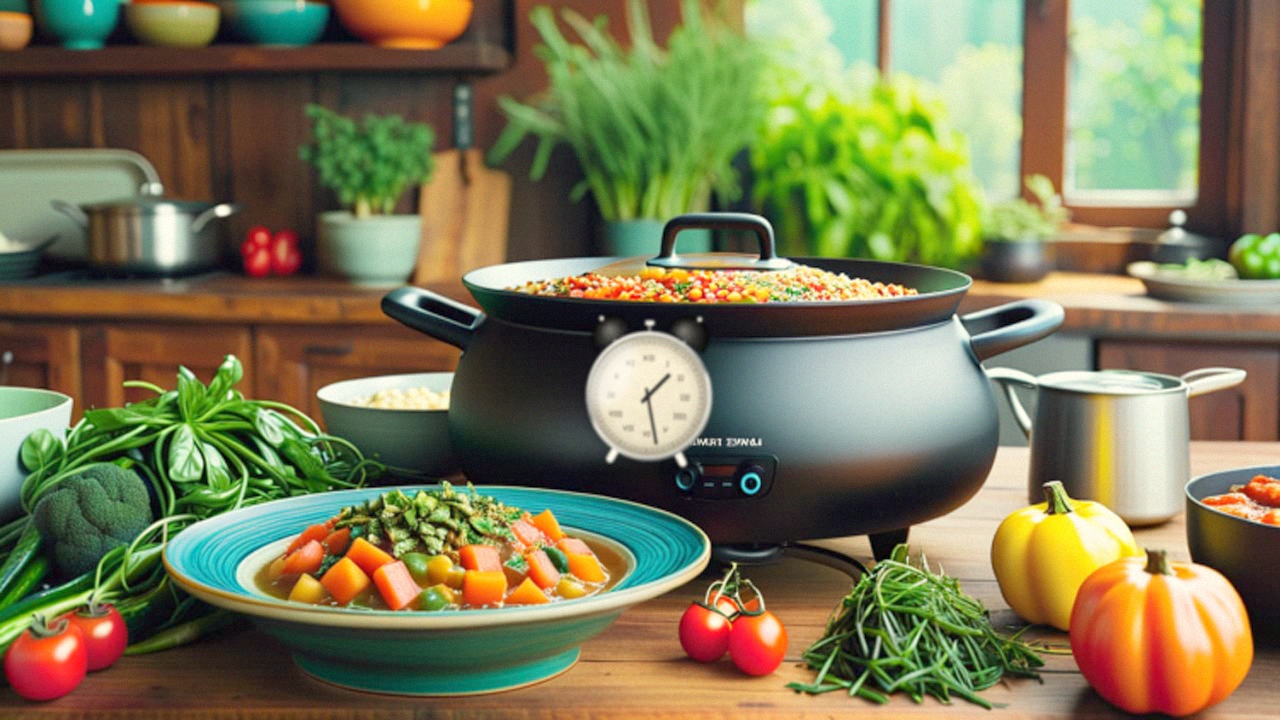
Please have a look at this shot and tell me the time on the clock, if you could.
1:28
